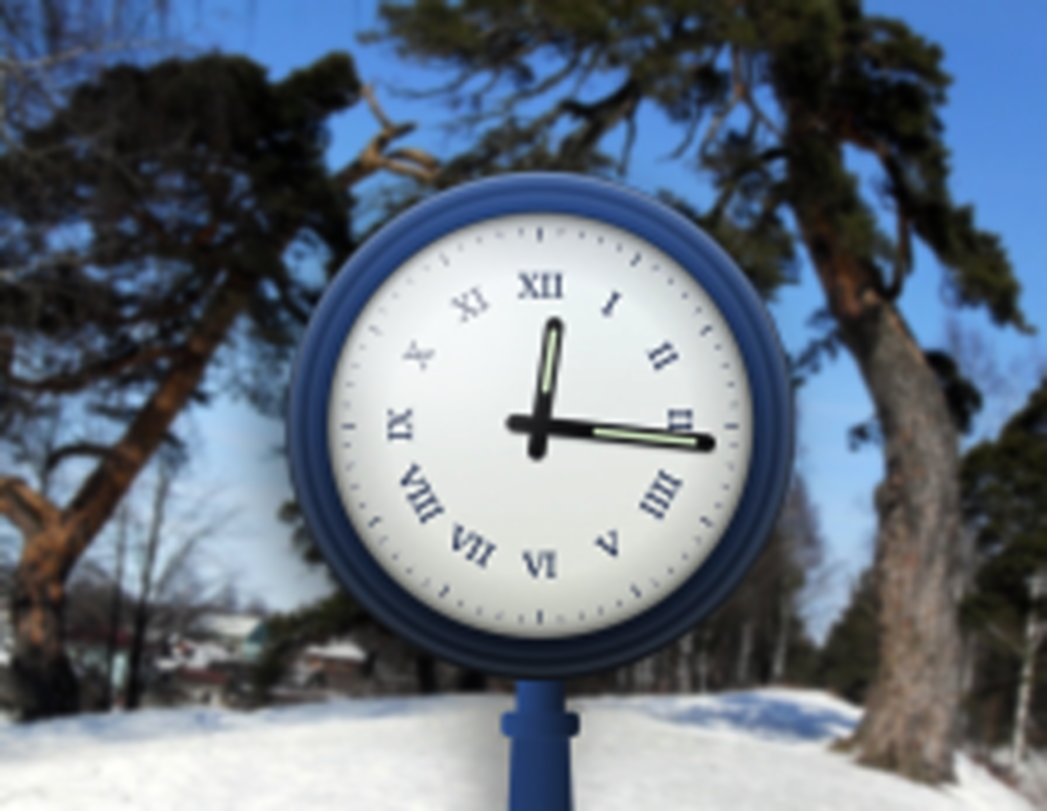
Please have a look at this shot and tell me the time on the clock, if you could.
12:16
